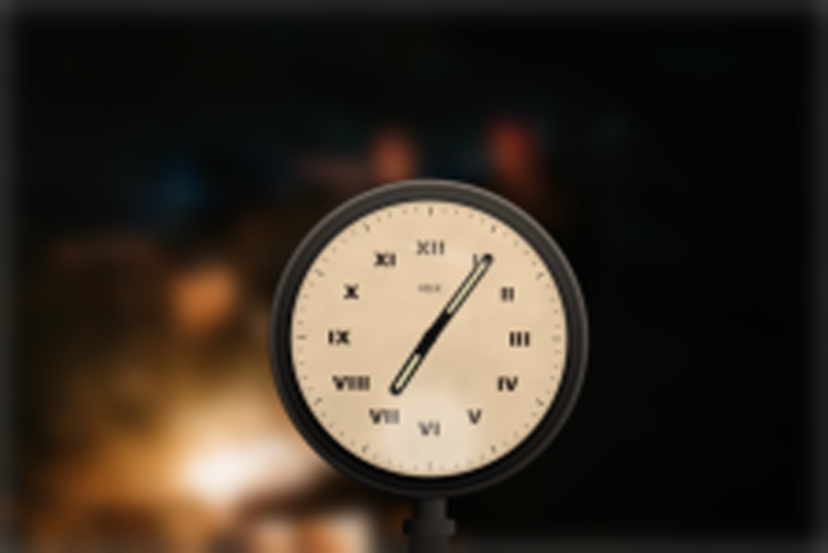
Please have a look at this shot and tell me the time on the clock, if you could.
7:06
